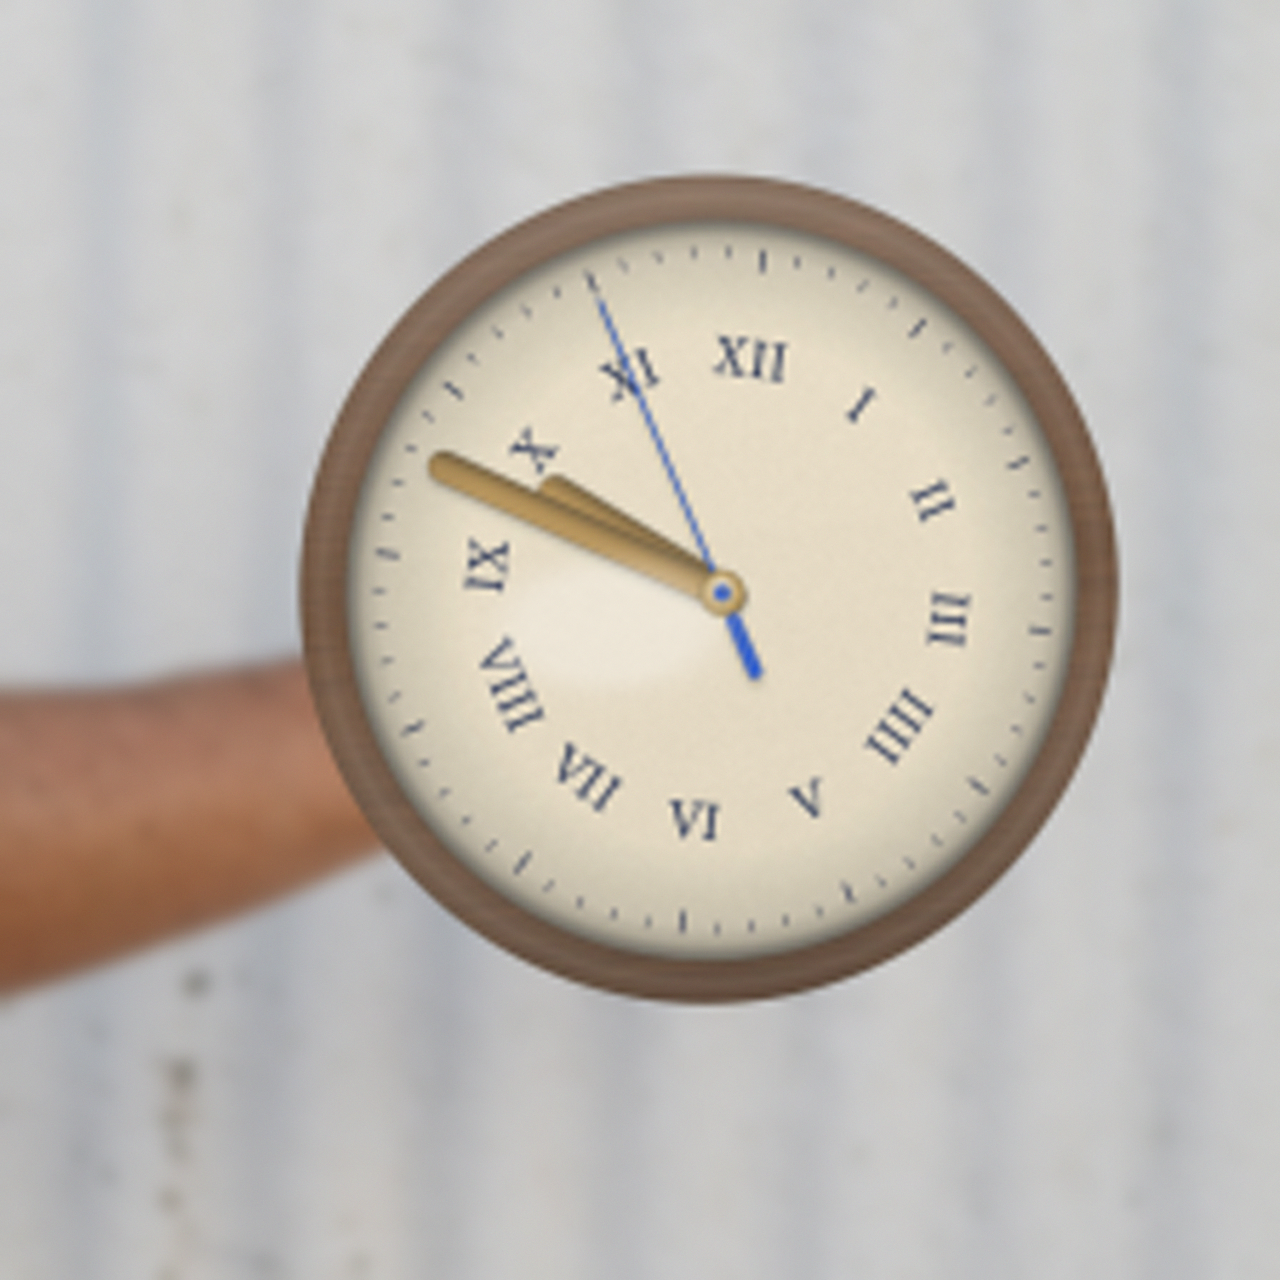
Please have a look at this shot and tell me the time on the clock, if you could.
9:47:55
